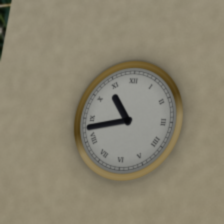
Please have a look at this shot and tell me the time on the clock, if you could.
10:43
